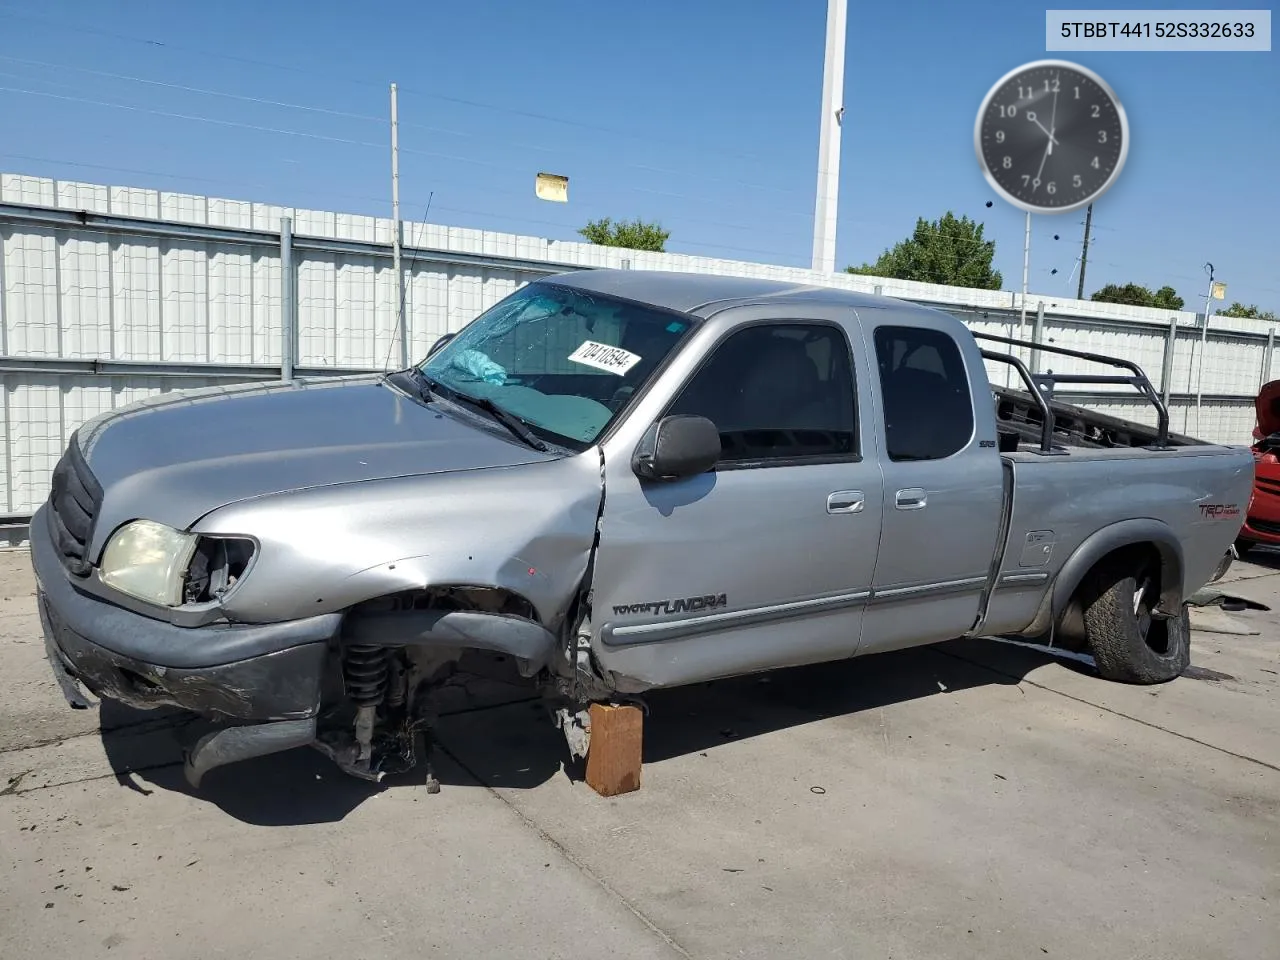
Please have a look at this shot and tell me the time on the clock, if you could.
10:33:01
